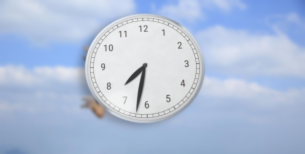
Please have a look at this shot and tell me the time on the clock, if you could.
7:32
